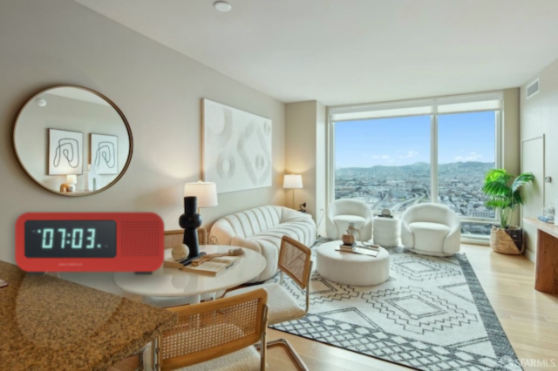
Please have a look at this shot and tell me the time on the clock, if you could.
7:03
